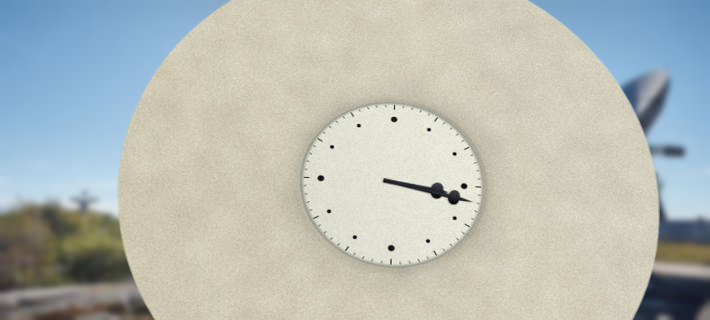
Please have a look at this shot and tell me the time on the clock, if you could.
3:17
